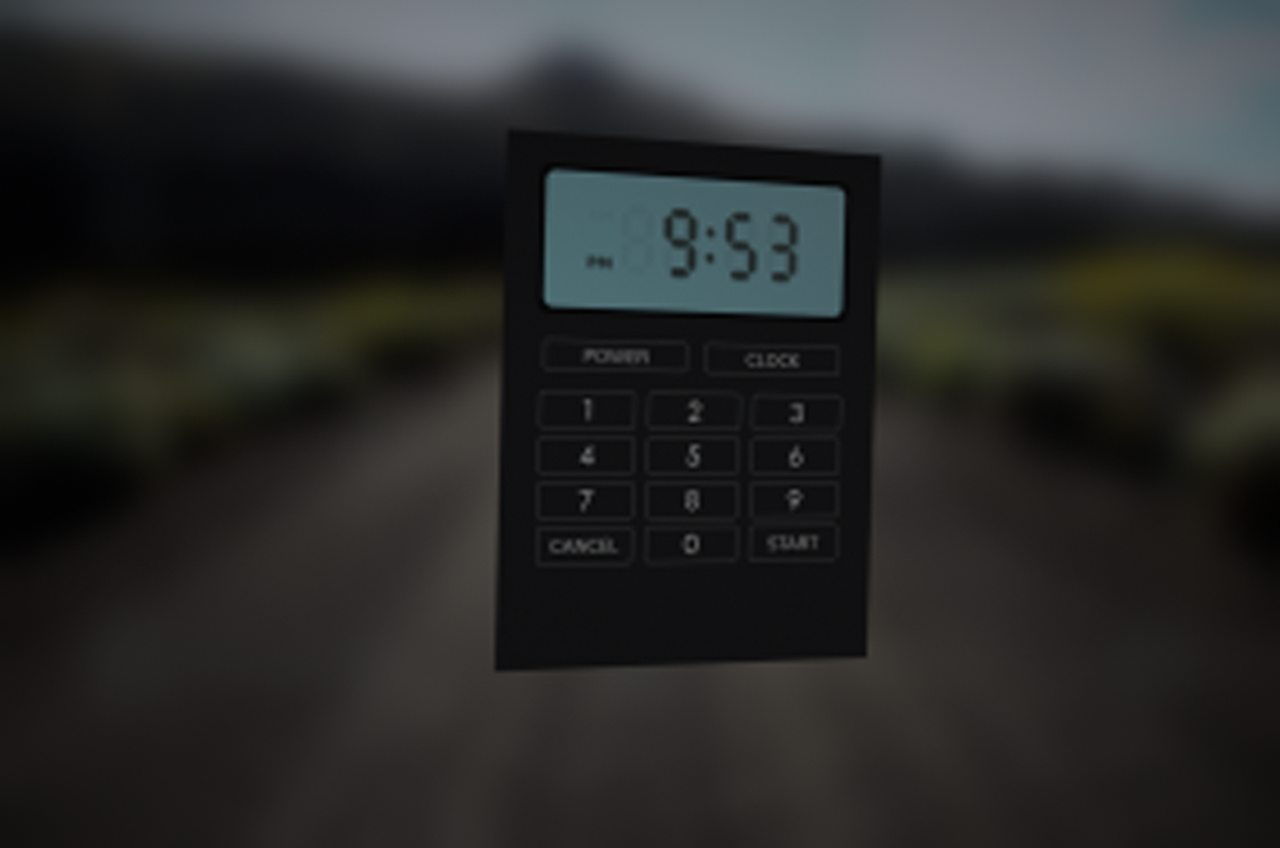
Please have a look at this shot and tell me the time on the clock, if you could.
9:53
